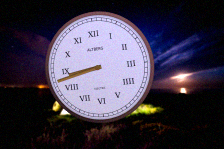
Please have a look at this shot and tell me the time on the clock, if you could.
8:43
